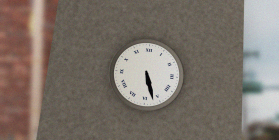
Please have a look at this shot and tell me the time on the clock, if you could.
5:27
